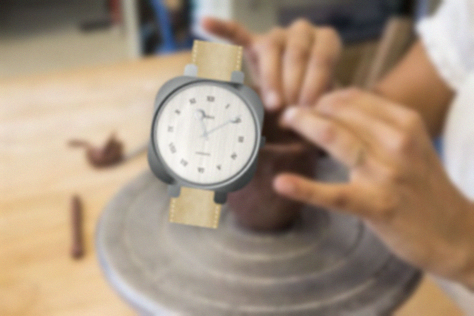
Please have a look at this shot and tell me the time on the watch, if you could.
11:09
